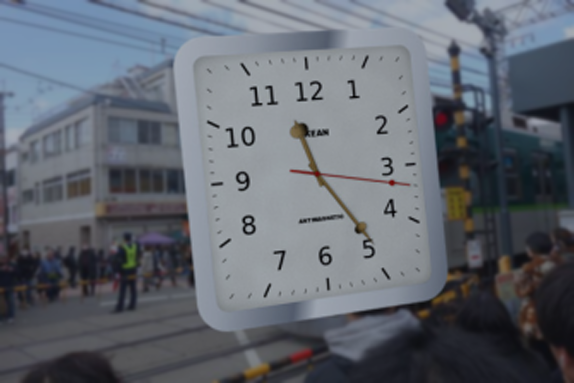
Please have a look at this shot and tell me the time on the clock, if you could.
11:24:17
